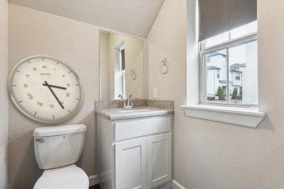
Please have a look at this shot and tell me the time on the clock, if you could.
3:26
